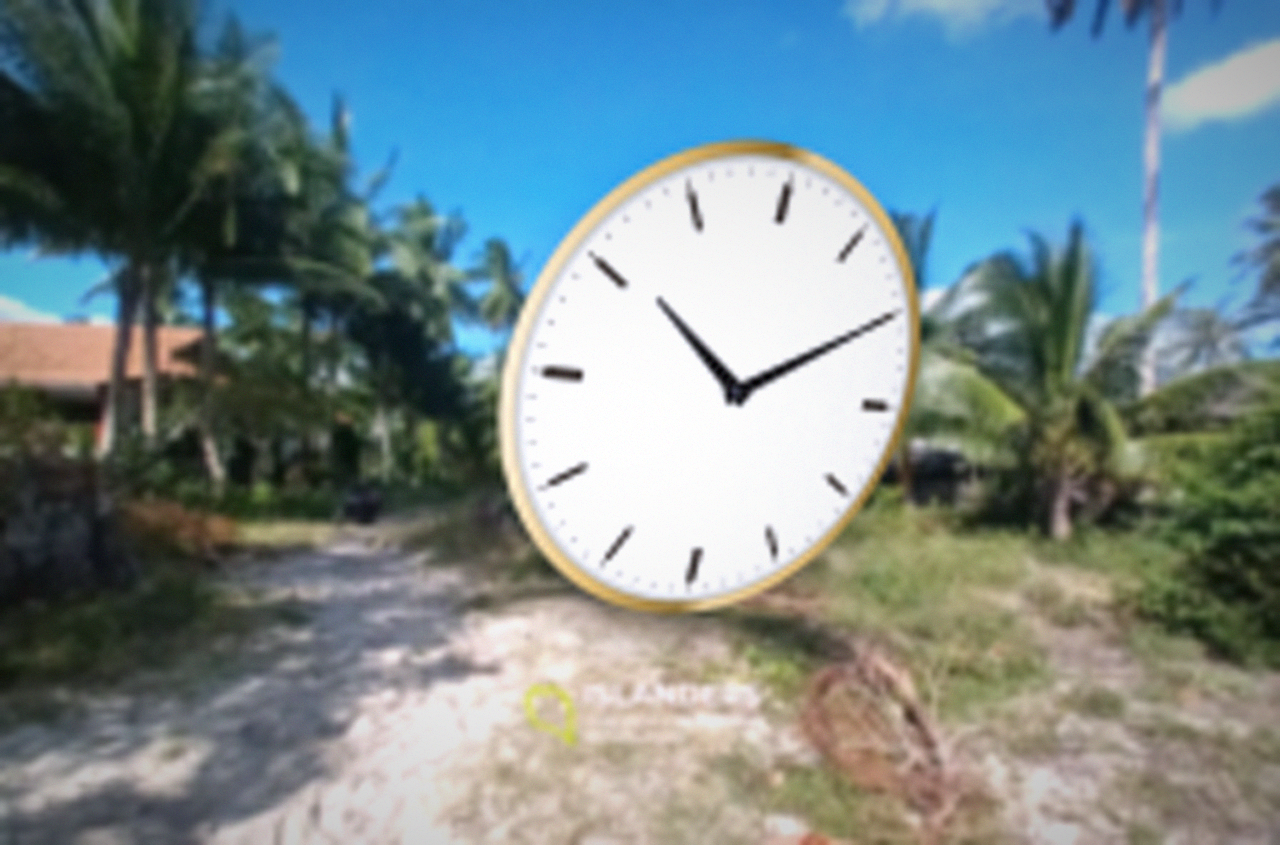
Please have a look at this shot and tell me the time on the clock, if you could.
10:10
